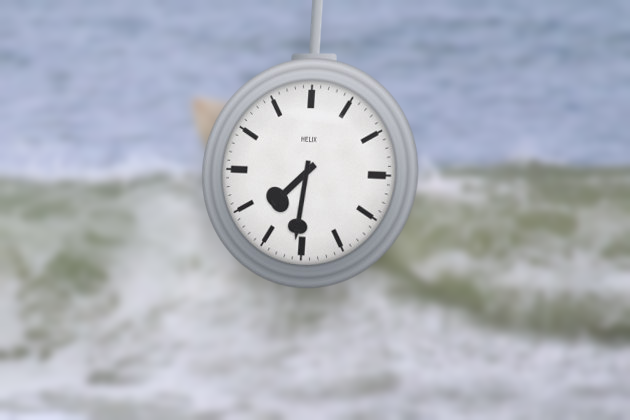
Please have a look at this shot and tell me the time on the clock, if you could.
7:31
